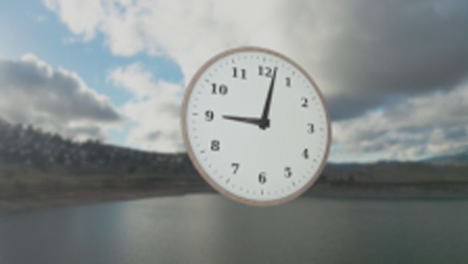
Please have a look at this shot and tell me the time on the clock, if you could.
9:02
